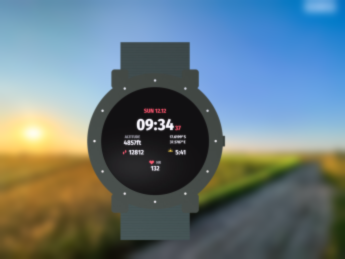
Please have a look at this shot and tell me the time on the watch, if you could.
9:34
